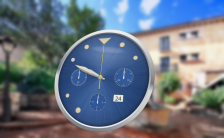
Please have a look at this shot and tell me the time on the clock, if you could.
9:49
